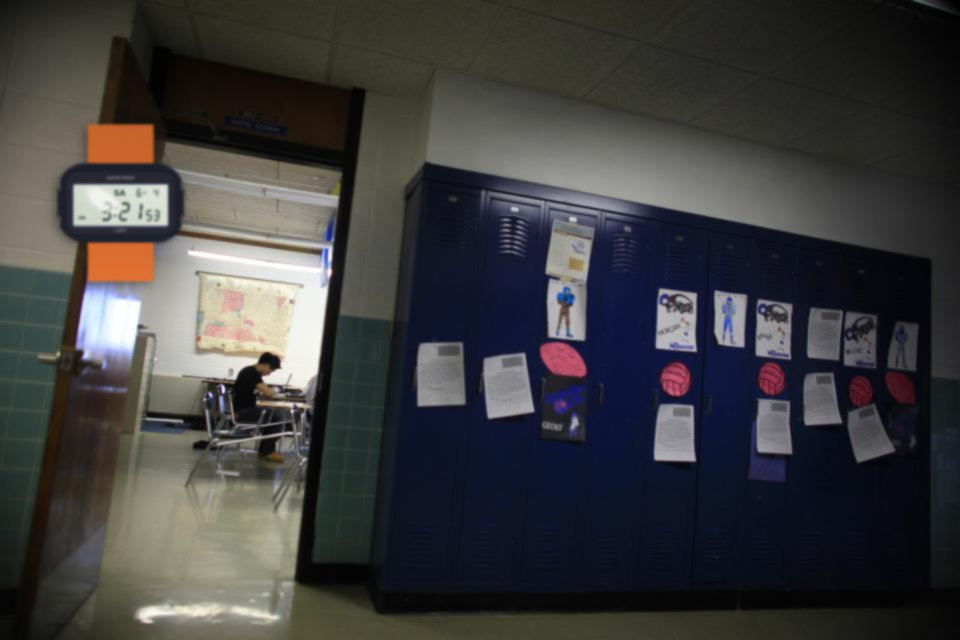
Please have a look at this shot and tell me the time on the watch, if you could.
3:21
